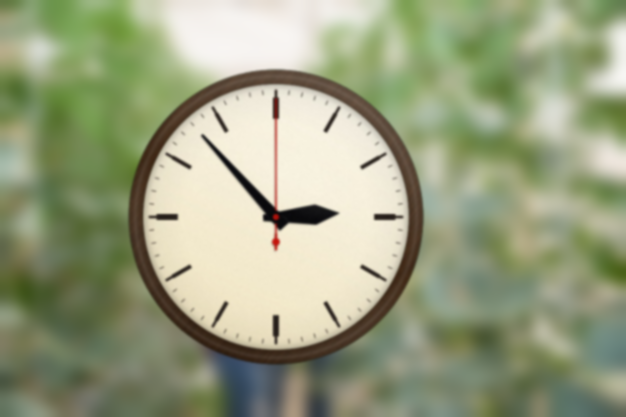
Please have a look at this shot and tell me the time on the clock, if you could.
2:53:00
